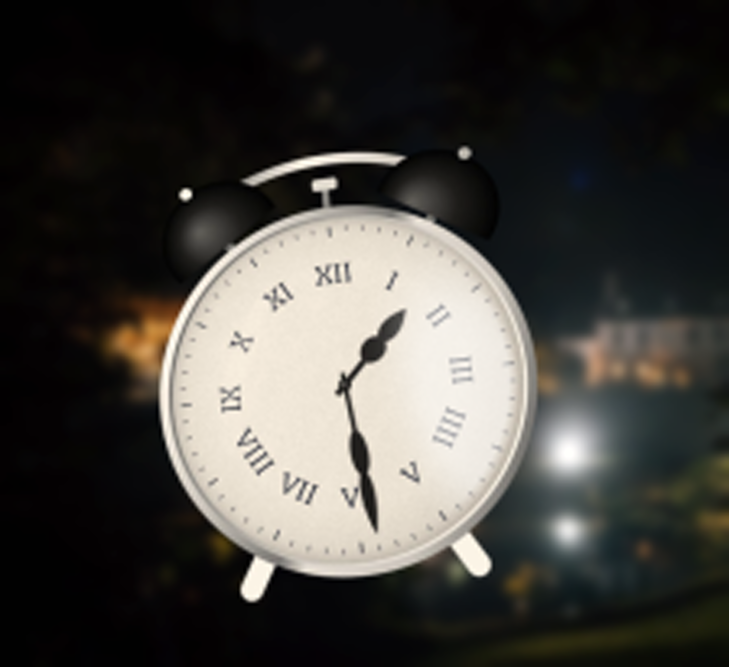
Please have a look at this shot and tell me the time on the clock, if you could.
1:29
